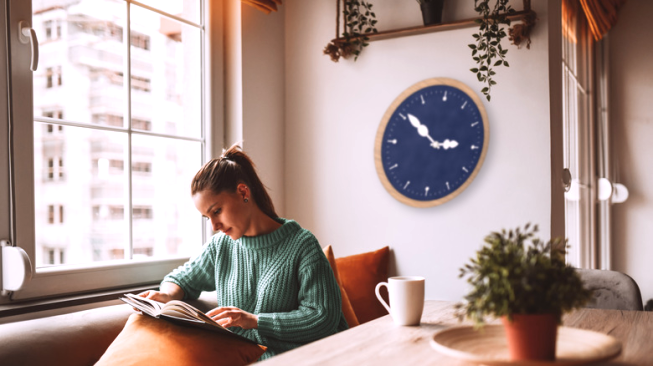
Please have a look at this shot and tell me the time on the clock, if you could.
2:51
